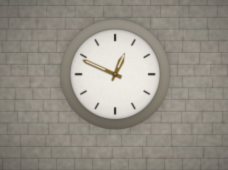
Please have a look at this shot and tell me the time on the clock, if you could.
12:49
